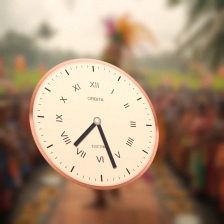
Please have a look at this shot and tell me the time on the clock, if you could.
7:27
